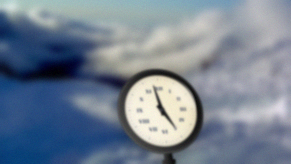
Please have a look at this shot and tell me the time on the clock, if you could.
4:58
